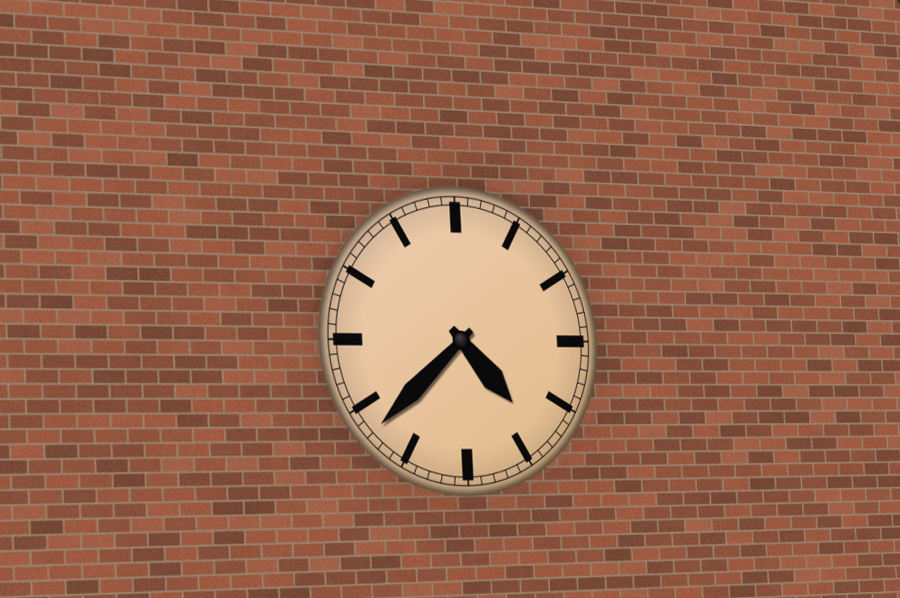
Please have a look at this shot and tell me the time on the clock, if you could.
4:38
